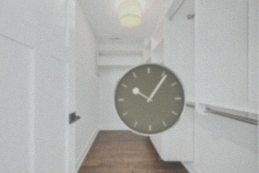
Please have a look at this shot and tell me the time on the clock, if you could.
10:06
